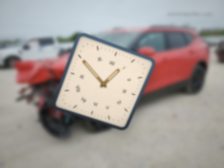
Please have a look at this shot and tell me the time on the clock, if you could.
12:50
